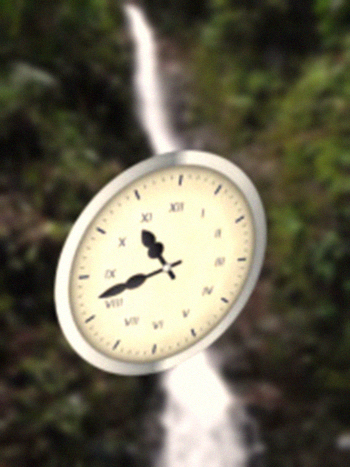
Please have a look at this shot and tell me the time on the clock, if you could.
10:42
